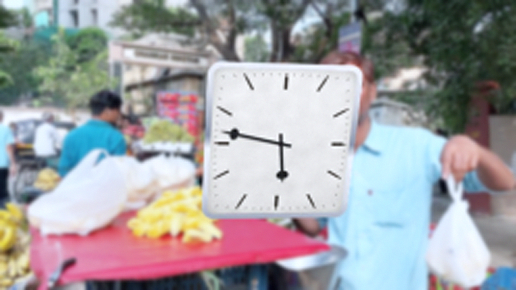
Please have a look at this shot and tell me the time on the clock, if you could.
5:47
